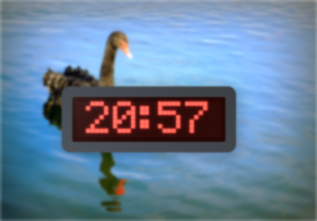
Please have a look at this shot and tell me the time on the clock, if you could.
20:57
